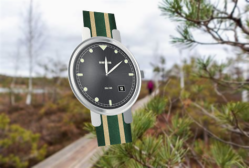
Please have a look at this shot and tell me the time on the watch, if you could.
12:09
